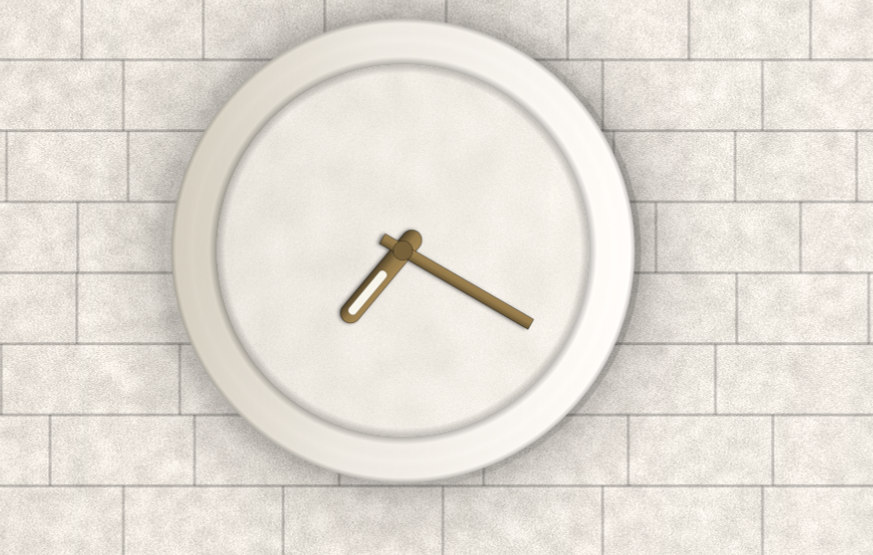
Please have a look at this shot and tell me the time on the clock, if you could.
7:20
